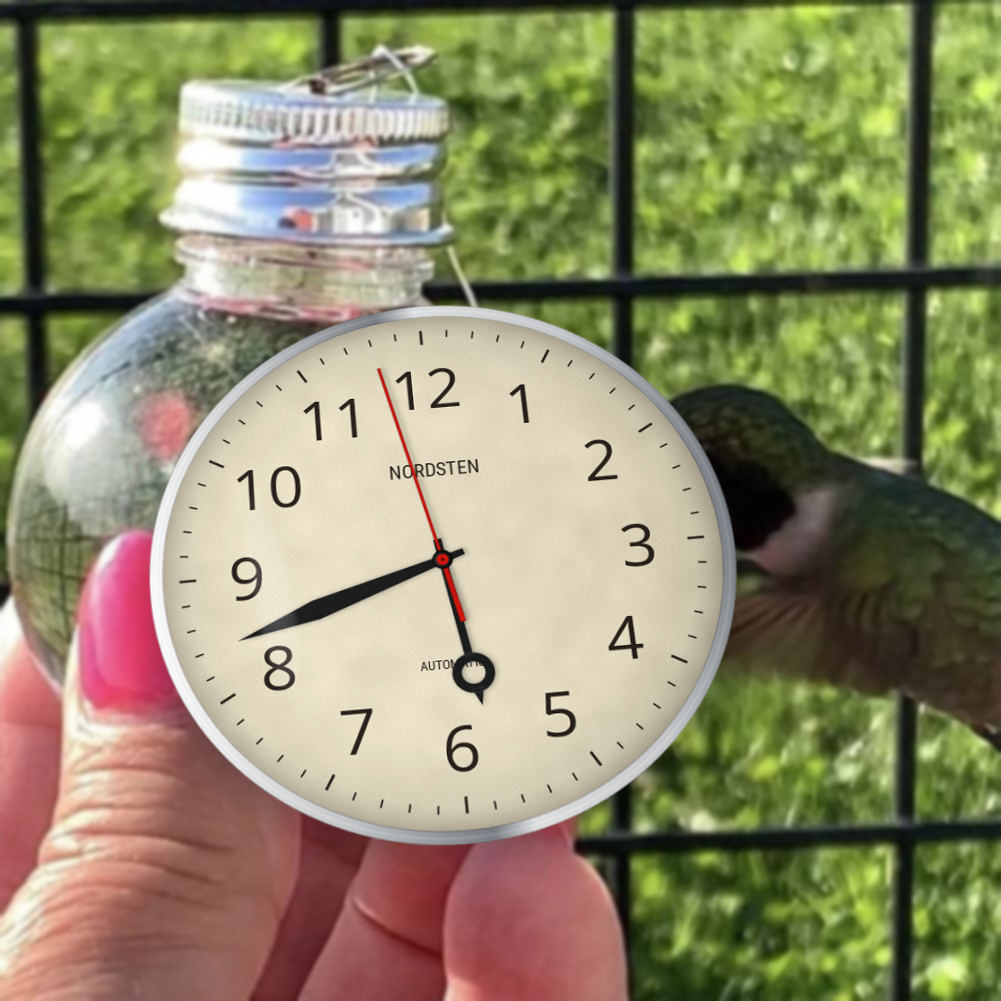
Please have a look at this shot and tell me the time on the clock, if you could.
5:41:58
